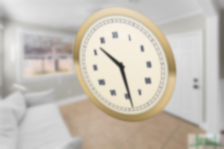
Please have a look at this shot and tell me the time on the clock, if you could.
10:29
